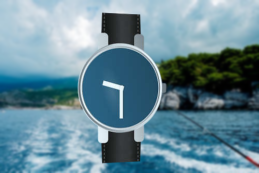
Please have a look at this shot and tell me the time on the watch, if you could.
9:30
